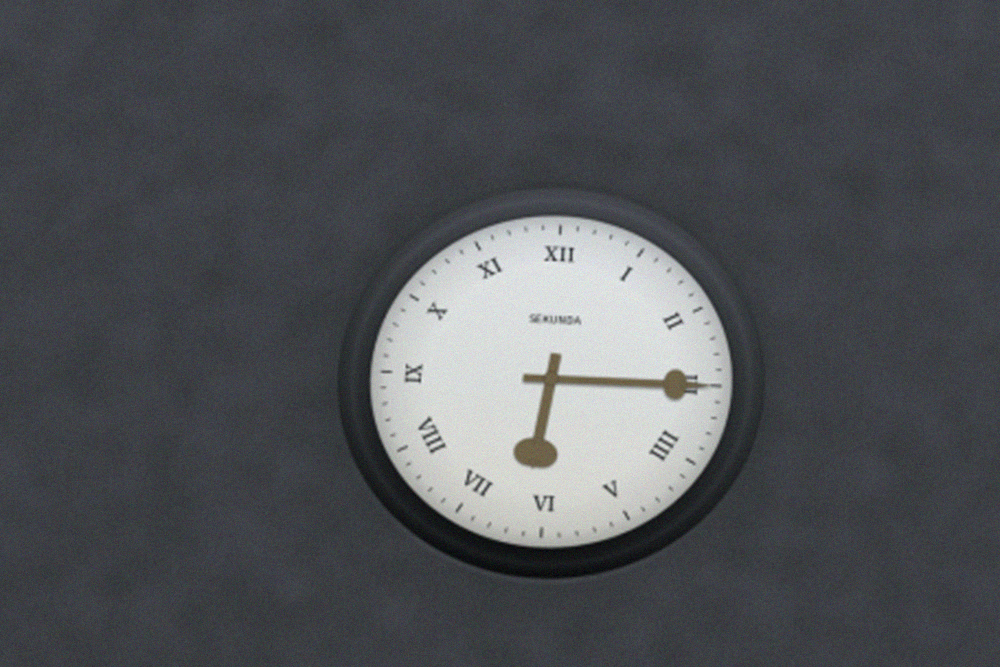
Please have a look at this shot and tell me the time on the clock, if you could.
6:15
